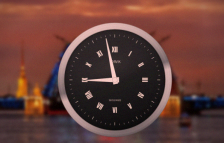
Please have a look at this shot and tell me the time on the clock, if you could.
8:58
